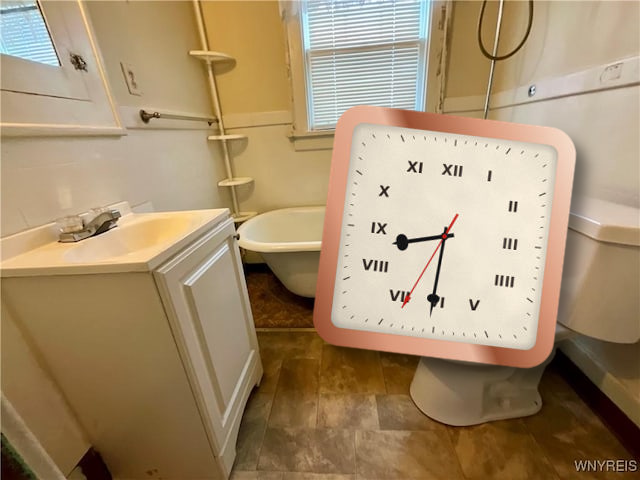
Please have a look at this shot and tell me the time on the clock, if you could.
8:30:34
